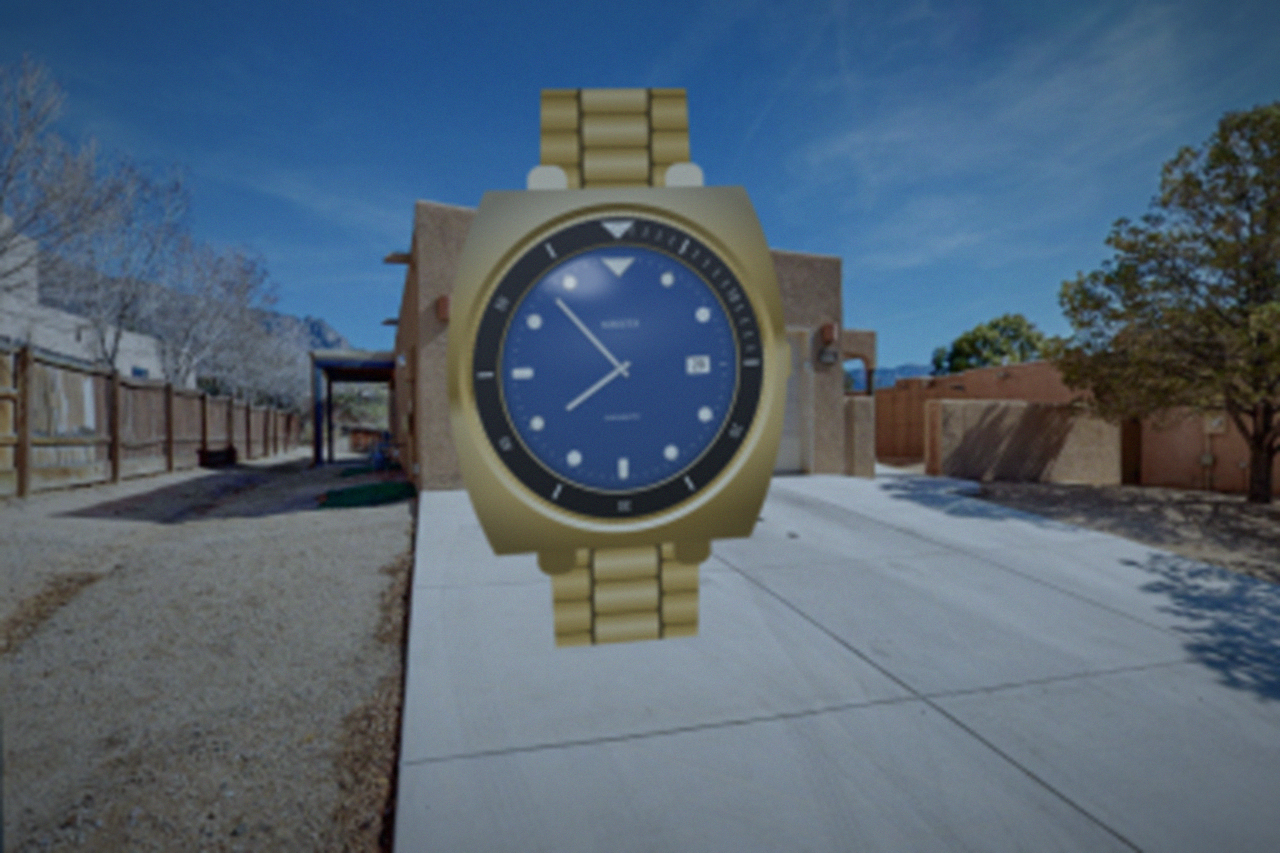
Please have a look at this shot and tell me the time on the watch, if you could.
7:53
